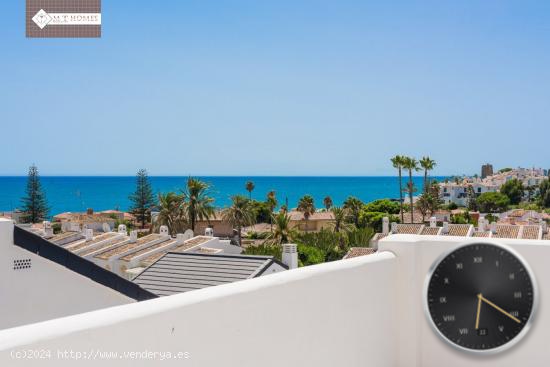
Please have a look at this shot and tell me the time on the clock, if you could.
6:21
